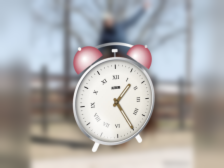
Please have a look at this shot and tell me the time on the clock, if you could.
1:25
